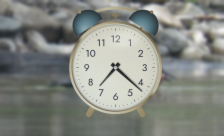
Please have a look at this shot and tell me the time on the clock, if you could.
7:22
